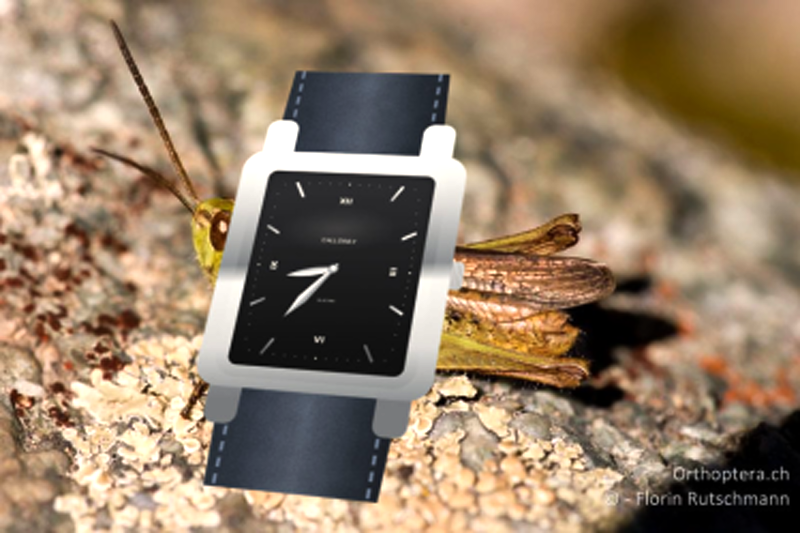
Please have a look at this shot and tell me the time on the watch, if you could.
8:36
